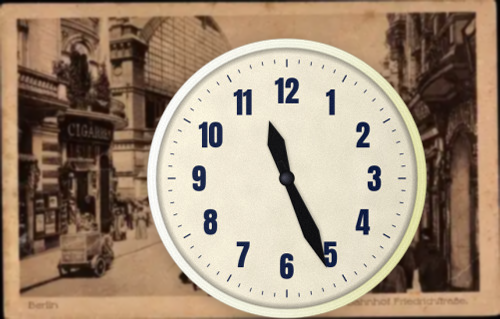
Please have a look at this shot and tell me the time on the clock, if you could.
11:26
